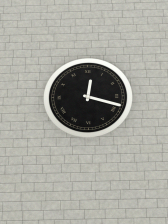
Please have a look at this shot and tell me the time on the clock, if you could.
12:18
